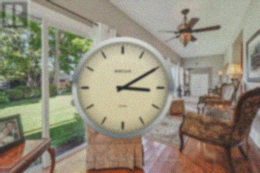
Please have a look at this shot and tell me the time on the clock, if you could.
3:10
